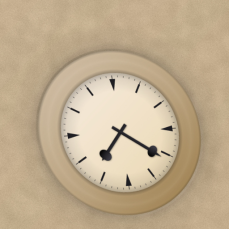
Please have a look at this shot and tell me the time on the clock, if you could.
7:21
